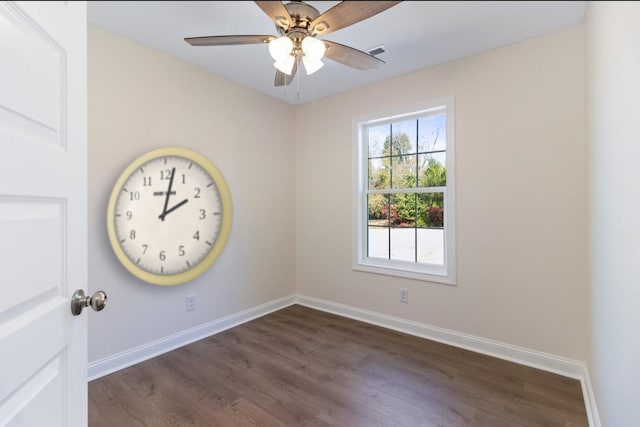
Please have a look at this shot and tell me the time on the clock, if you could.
2:02
